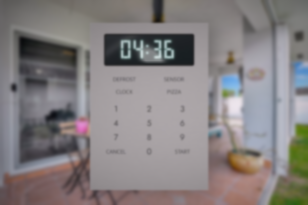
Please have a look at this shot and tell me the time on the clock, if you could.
4:36
